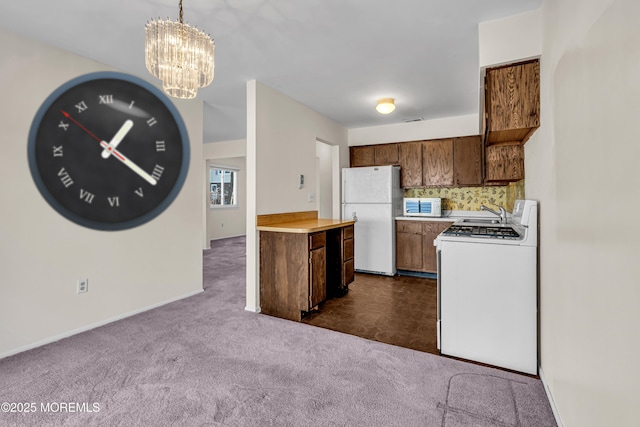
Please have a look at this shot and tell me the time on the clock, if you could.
1:21:52
